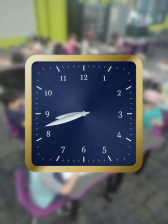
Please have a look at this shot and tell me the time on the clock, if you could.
8:42
